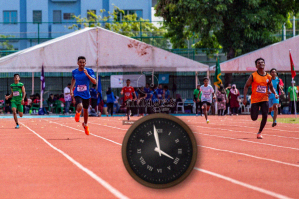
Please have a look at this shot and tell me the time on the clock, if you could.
3:58
